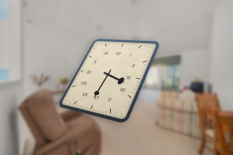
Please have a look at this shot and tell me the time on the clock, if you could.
3:31
